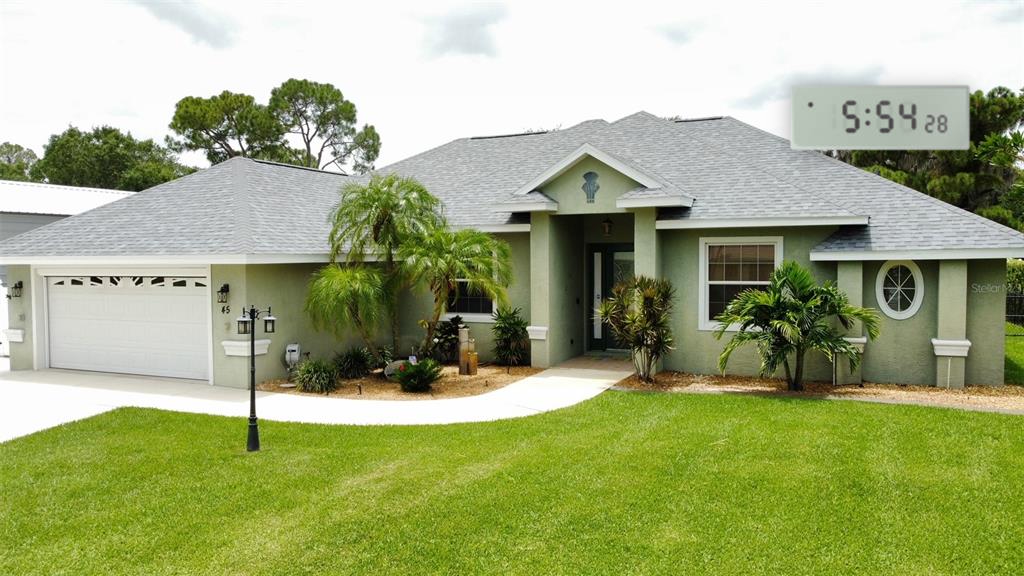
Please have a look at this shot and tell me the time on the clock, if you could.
5:54:28
